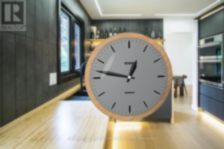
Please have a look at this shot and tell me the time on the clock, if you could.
12:47
